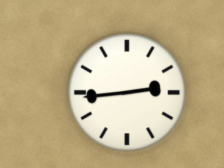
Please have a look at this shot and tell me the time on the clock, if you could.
2:44
